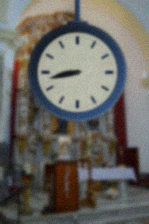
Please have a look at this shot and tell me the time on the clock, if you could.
8:43
